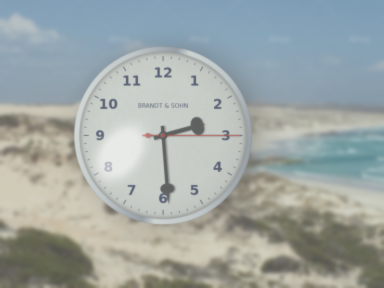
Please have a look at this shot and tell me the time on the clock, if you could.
2:29:15
